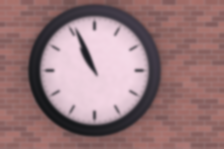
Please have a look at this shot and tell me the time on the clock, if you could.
10:56
